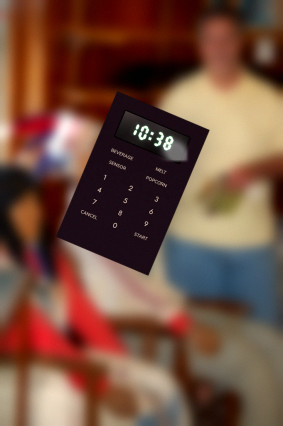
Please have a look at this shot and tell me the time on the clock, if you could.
10:38
